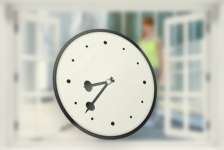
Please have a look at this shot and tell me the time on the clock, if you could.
8:37
